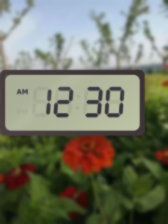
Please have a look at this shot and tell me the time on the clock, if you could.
12:30
